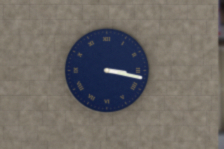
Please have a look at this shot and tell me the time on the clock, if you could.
3:17
